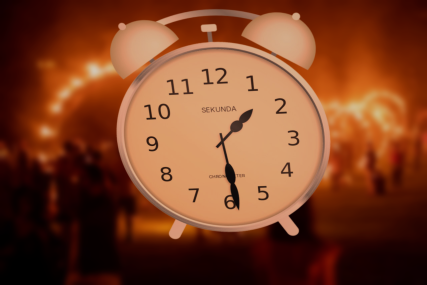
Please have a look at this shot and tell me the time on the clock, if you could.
1:29
